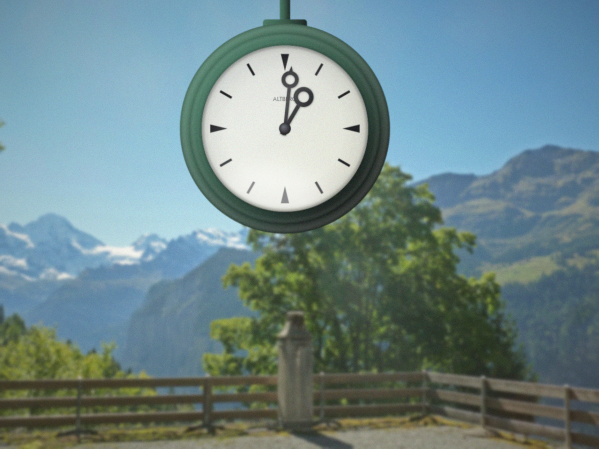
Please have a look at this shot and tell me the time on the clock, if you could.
1:01
